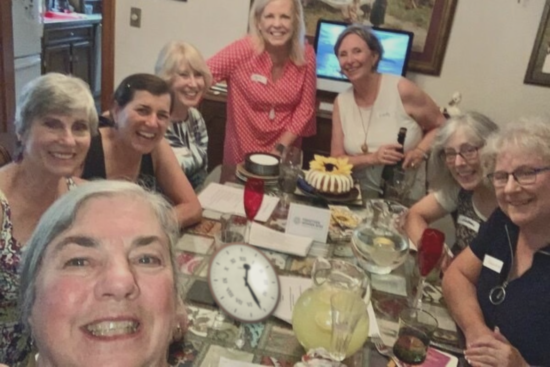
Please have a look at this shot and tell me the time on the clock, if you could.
12:26
